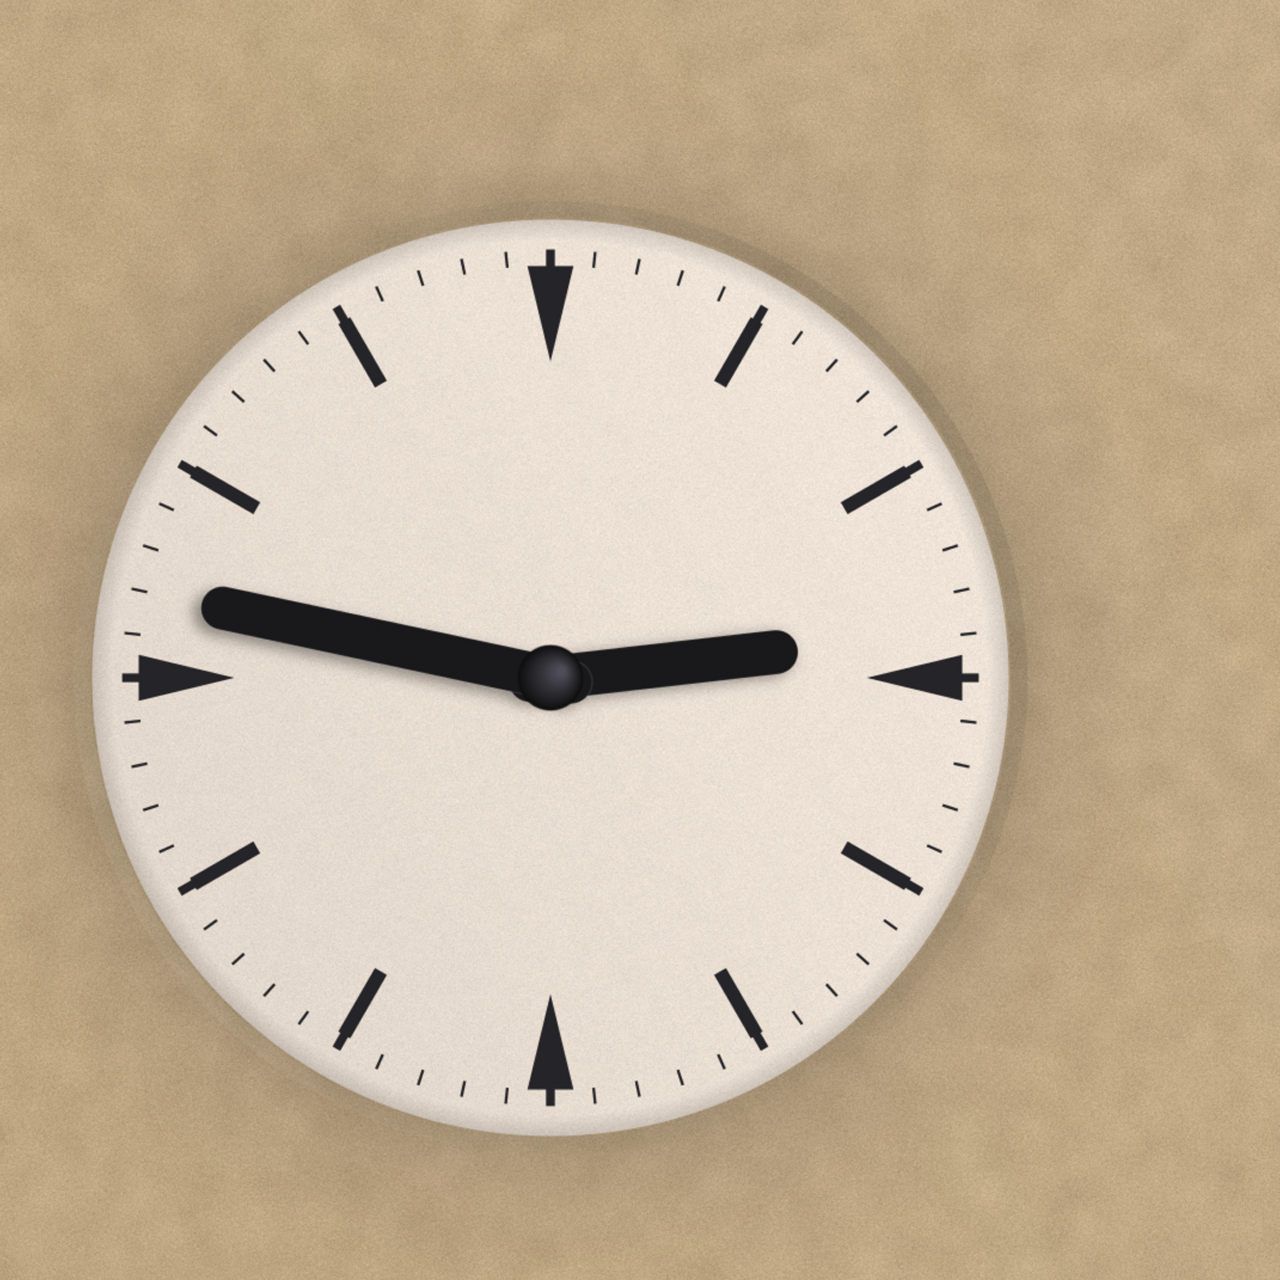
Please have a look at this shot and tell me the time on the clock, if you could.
2:47
